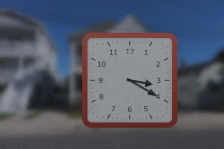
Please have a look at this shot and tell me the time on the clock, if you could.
3:20
